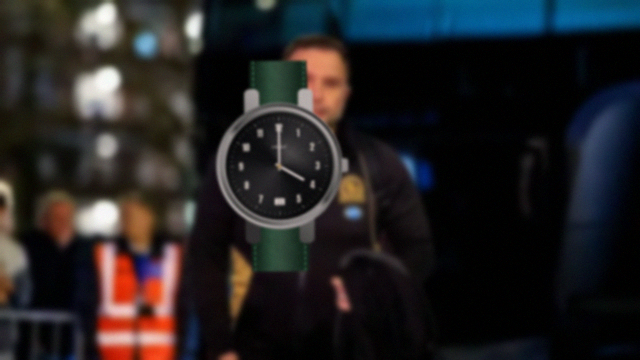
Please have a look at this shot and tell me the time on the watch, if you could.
4:00
